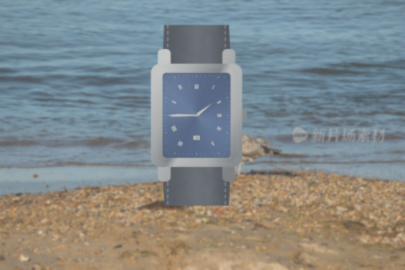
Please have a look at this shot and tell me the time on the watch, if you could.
1:45
